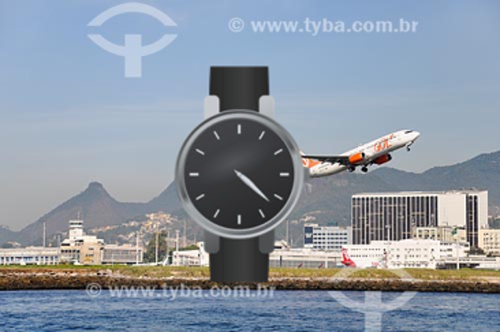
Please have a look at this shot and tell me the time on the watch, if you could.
4:22
